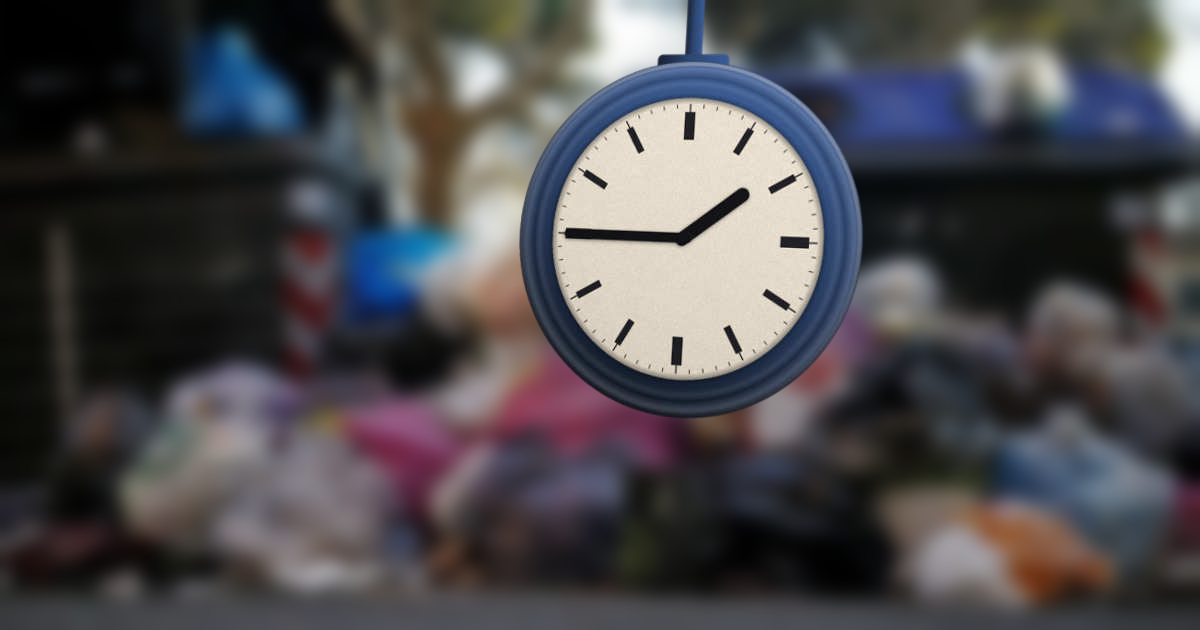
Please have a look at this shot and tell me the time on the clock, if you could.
1:45
